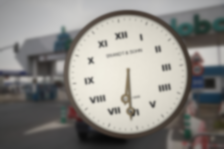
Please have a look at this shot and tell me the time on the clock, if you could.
6:31
